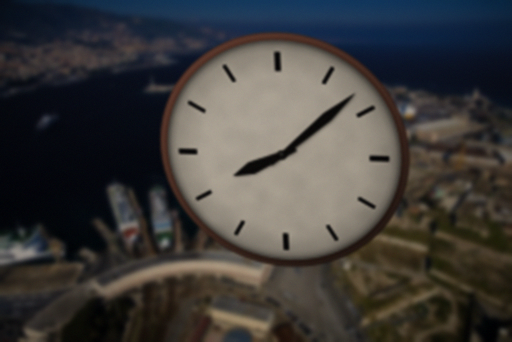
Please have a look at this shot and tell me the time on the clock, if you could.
8:08
